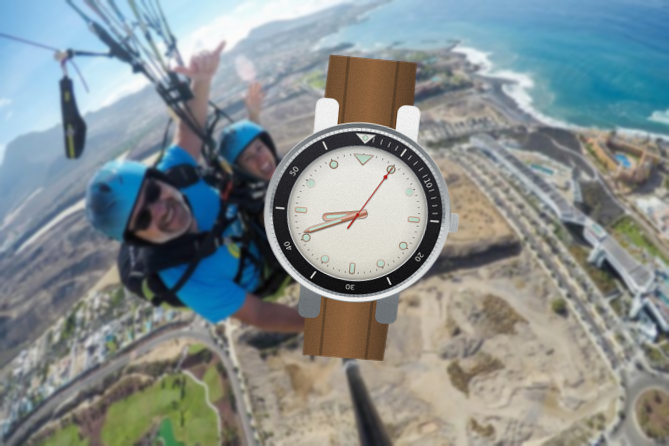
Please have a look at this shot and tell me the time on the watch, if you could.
8:41:05
